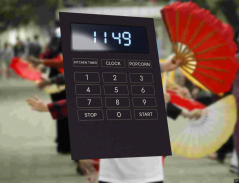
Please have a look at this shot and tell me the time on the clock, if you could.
11:49
